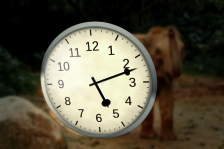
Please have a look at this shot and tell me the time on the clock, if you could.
5:12
